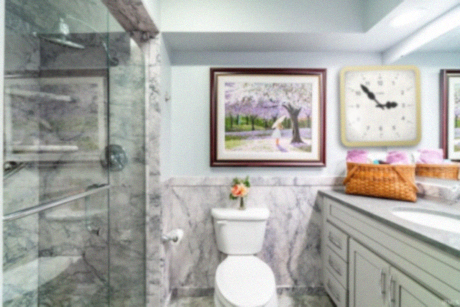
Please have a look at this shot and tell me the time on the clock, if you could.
2:53
